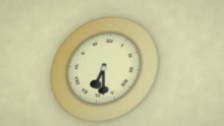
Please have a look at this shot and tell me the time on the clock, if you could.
6:28
